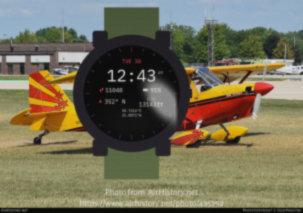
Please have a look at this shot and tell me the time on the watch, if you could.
12:43
